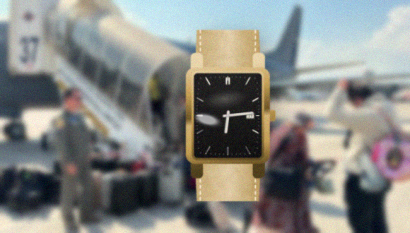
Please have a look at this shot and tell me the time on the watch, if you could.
6:14
